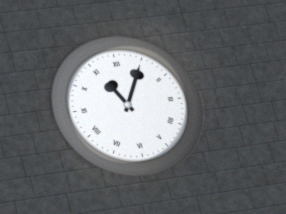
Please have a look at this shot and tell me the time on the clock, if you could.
11:05
